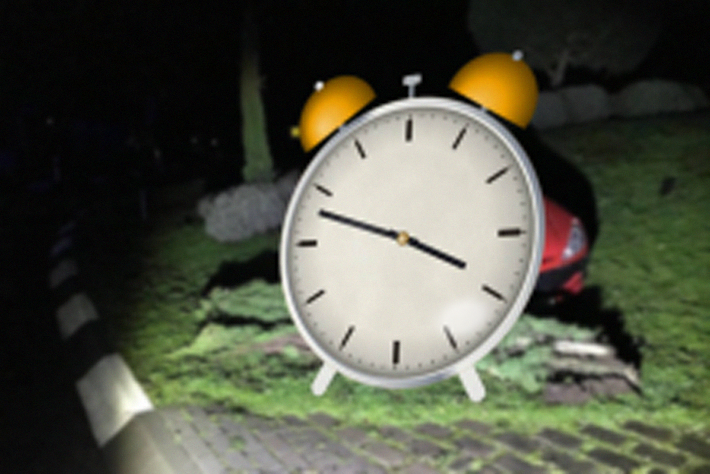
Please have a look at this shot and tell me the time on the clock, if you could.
3:48
